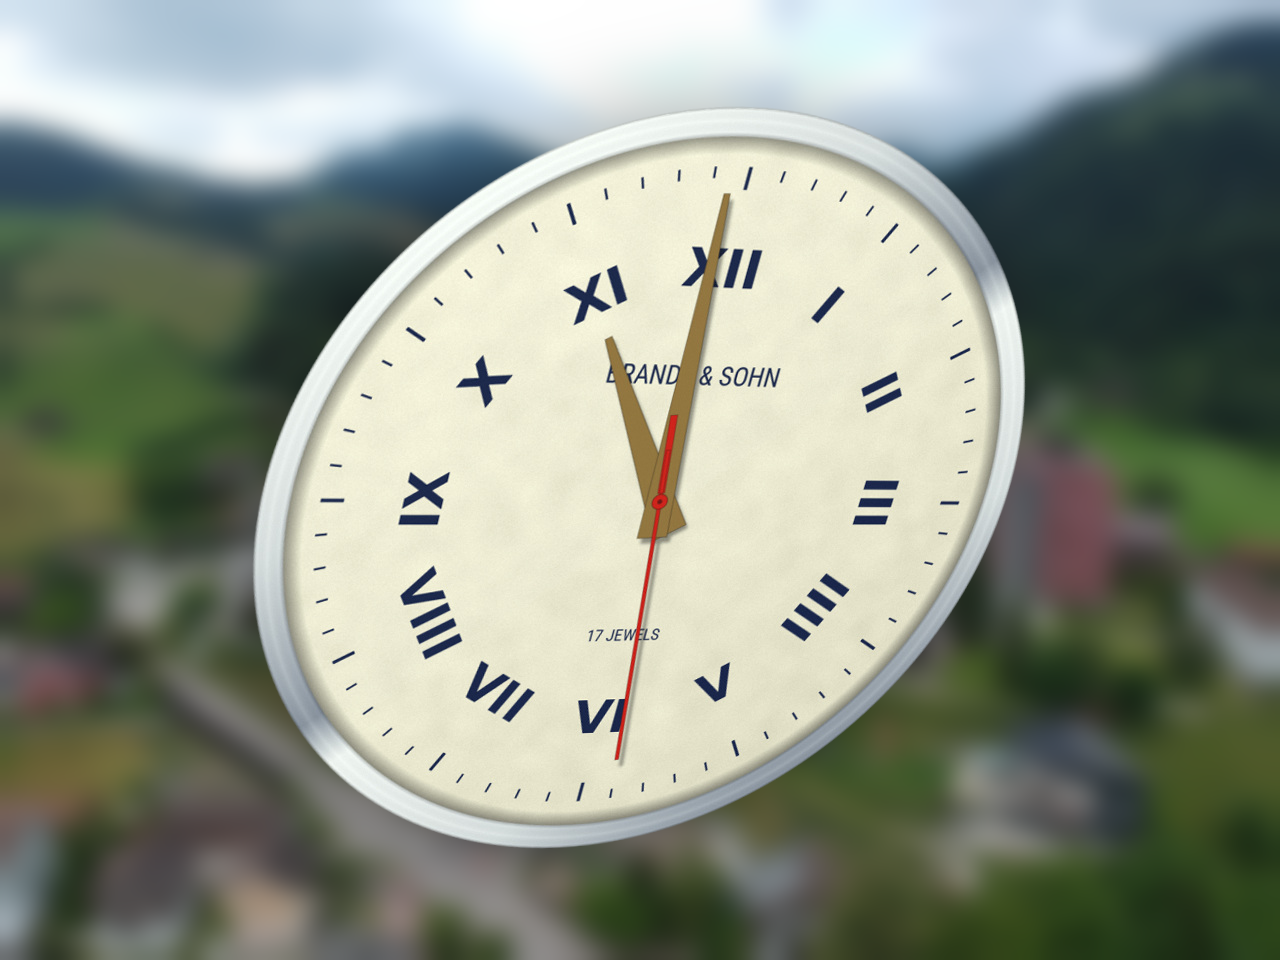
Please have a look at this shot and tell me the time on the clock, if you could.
10:59:29
